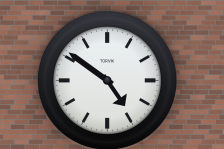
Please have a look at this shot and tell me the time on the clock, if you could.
4:51
